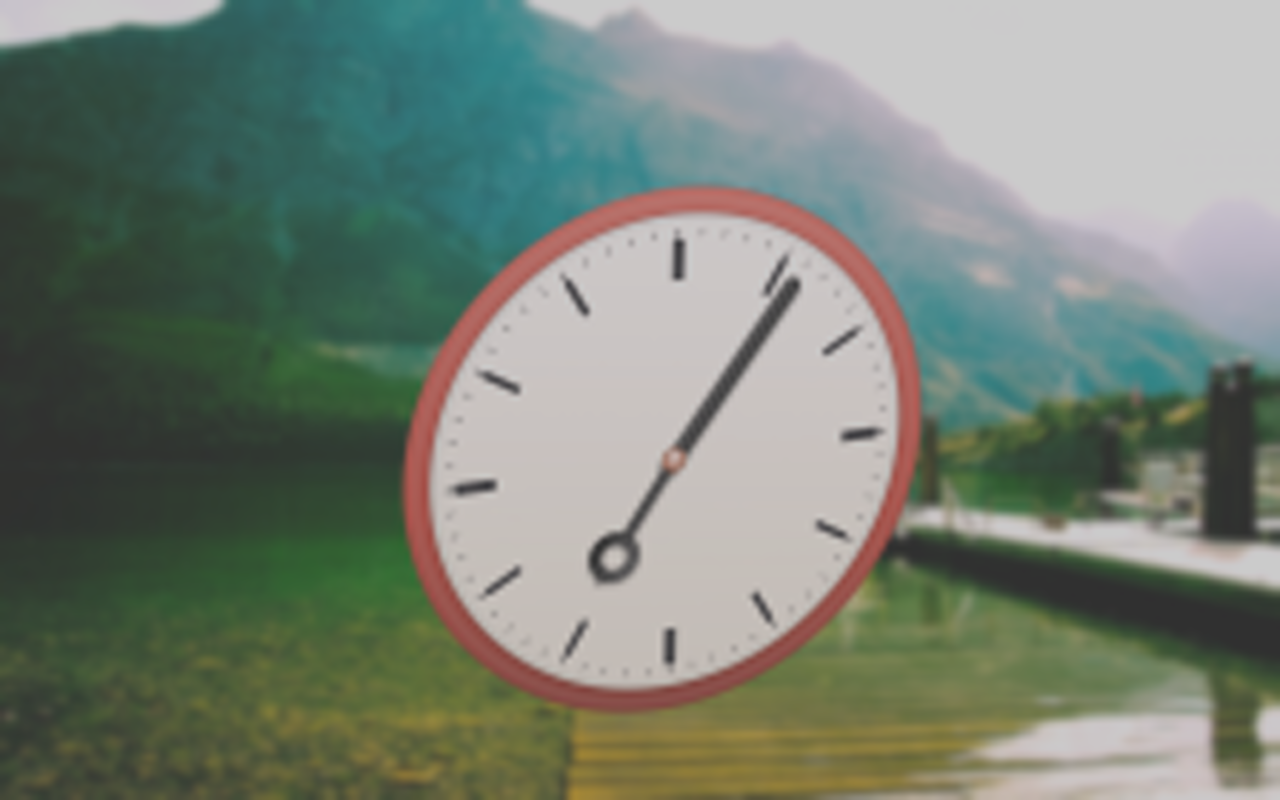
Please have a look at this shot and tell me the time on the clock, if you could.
7:06
